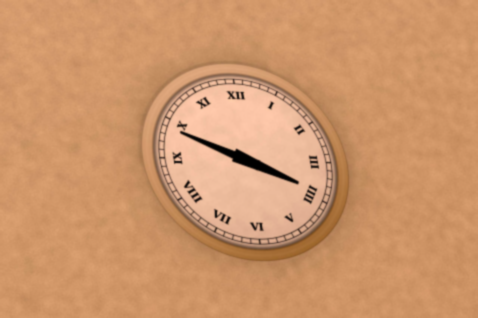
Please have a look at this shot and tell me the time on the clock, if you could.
3:49
